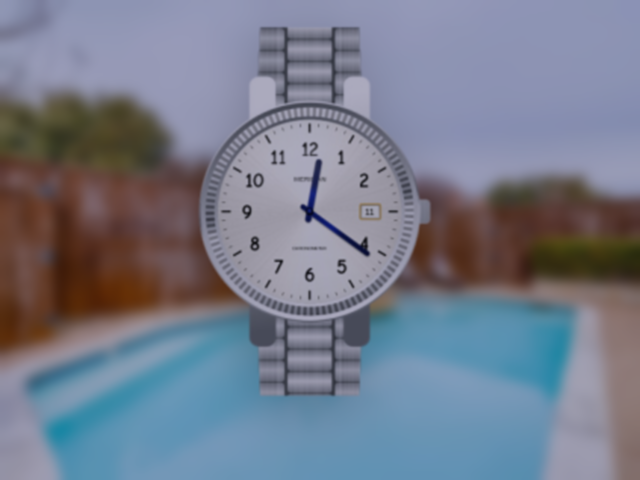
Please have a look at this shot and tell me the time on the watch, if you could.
12:21
